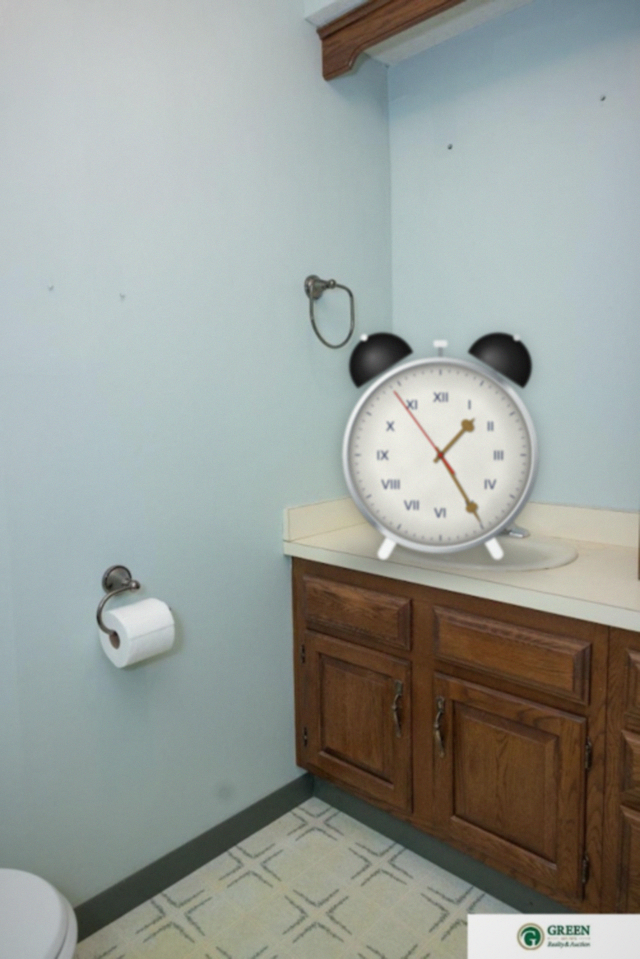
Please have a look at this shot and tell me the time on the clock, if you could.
1:24:54
